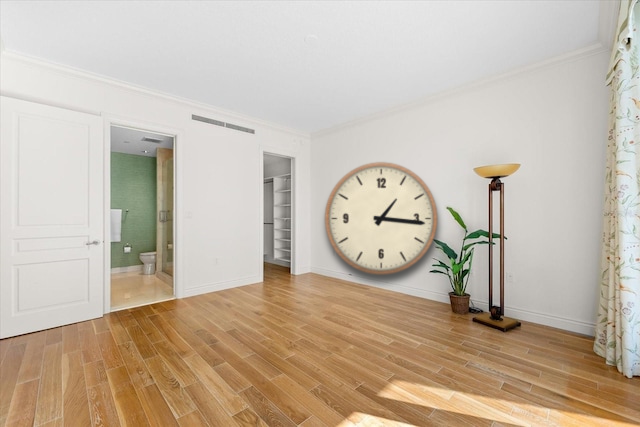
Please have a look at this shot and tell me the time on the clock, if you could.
1:16
